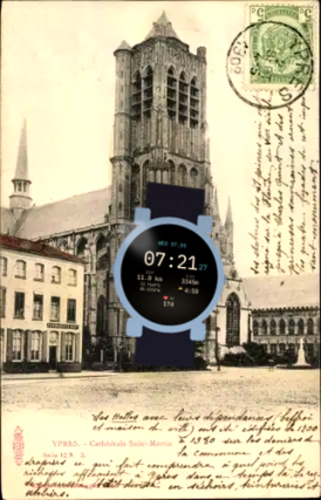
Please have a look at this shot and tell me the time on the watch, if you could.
7:21
